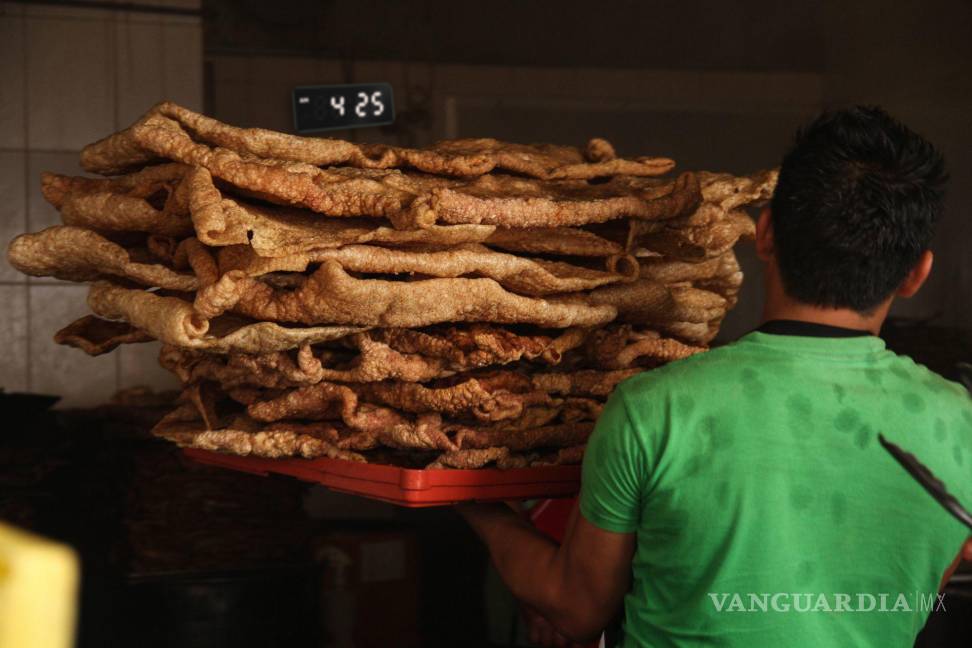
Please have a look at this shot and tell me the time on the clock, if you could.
4:25
